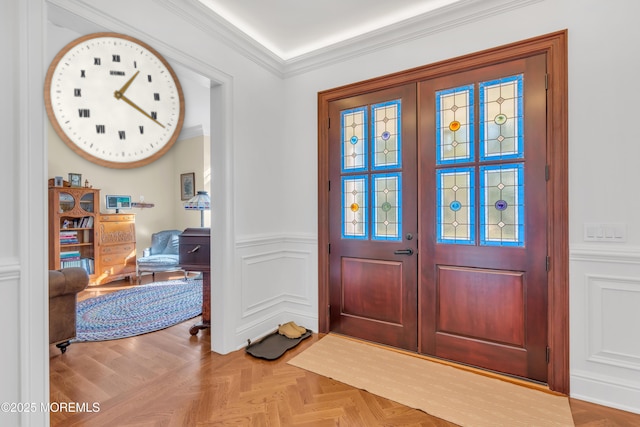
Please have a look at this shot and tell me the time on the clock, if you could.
1:21
